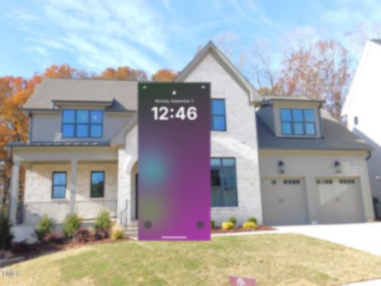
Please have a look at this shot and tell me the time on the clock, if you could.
12:46
